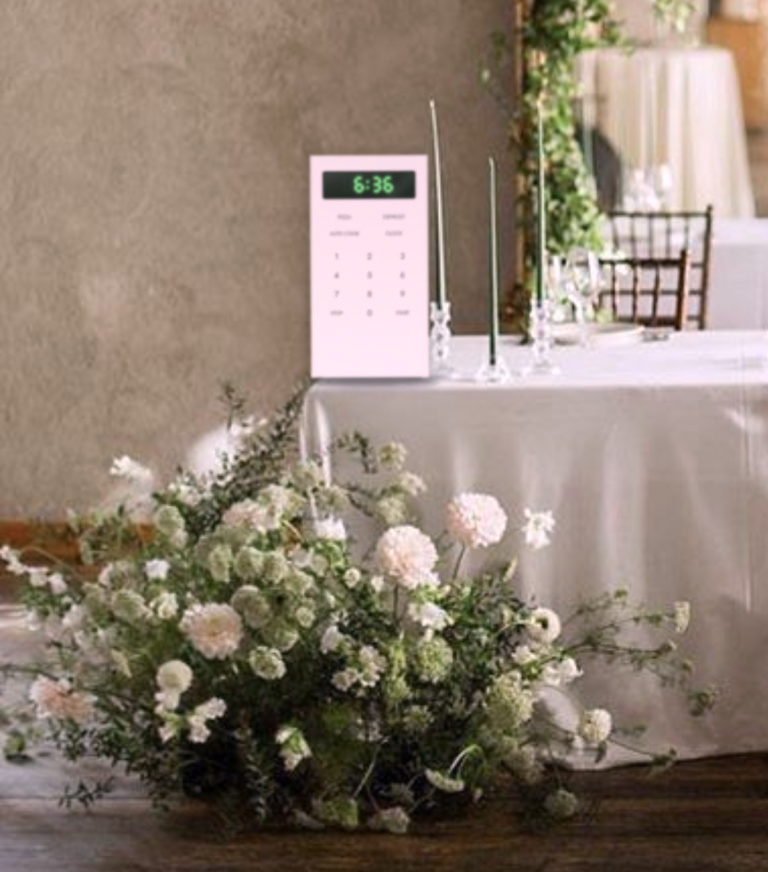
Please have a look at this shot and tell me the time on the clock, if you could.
6:36
